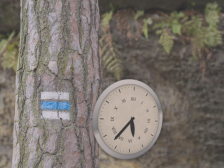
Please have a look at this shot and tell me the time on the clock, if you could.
5:37
